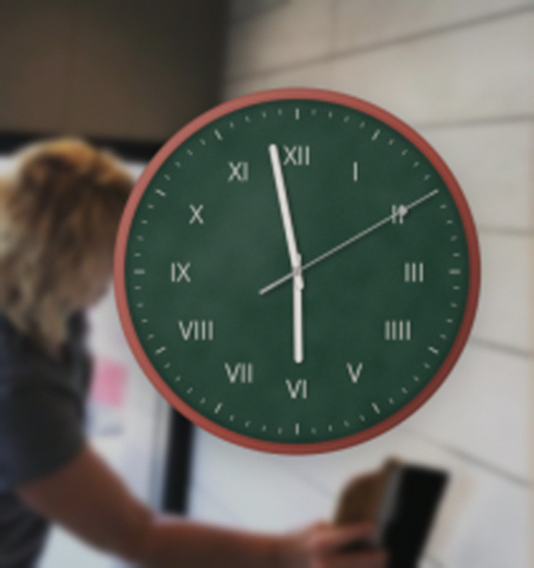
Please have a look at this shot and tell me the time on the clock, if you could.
5:58:10
